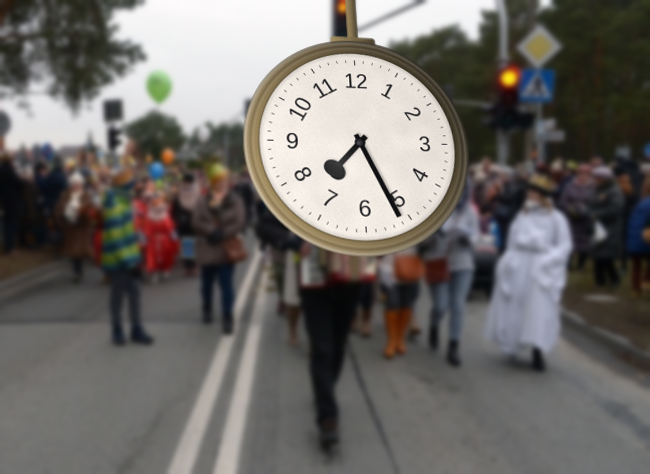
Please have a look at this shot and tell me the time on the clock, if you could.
7:26
